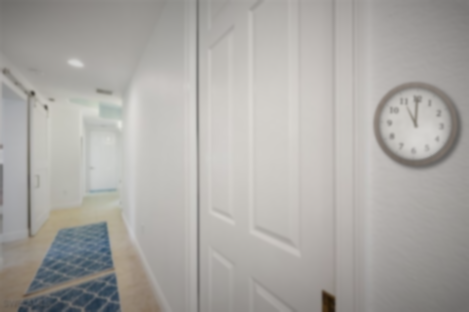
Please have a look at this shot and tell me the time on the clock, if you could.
11:00
